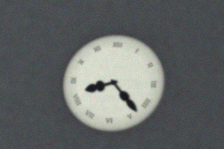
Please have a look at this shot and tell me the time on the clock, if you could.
8:23
